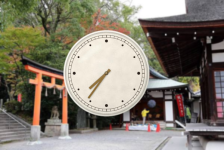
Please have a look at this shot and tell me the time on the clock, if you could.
7:36
